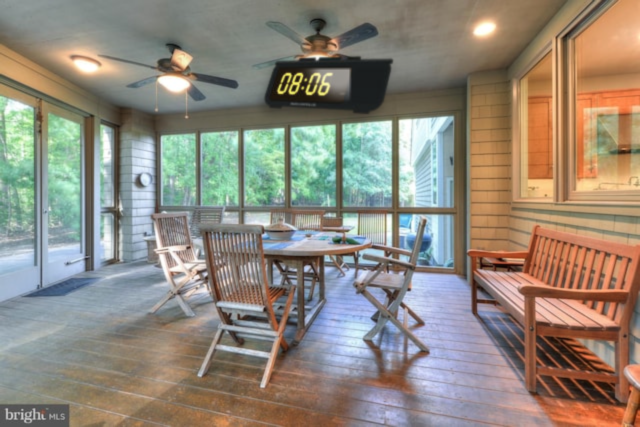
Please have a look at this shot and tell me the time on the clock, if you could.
8:06
